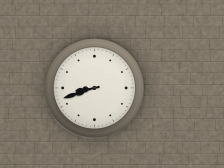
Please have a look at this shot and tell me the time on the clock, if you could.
8:42
